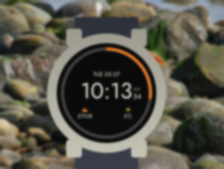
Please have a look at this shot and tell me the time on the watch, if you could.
10:13
